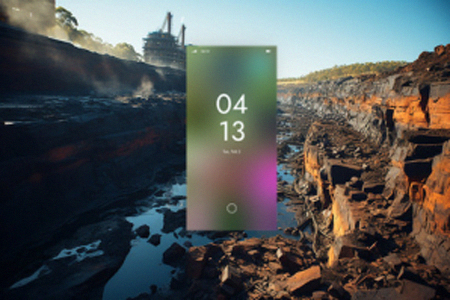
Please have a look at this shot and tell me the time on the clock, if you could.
4:13
